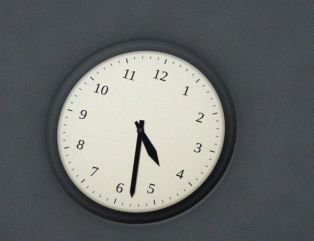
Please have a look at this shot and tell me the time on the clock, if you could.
4:28
